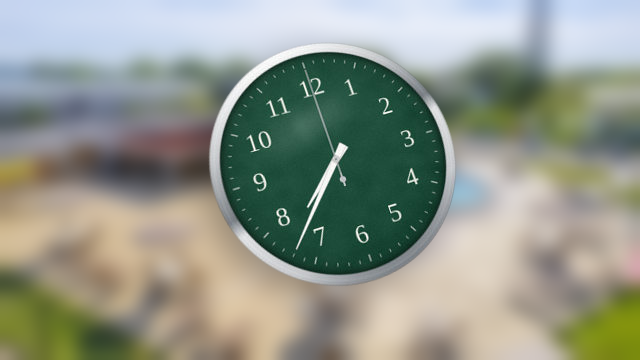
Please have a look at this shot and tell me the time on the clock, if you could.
7:37:00
